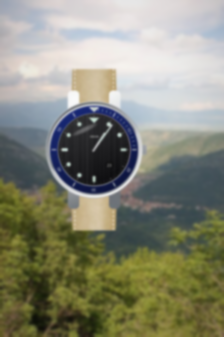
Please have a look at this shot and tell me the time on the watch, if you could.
1:06
